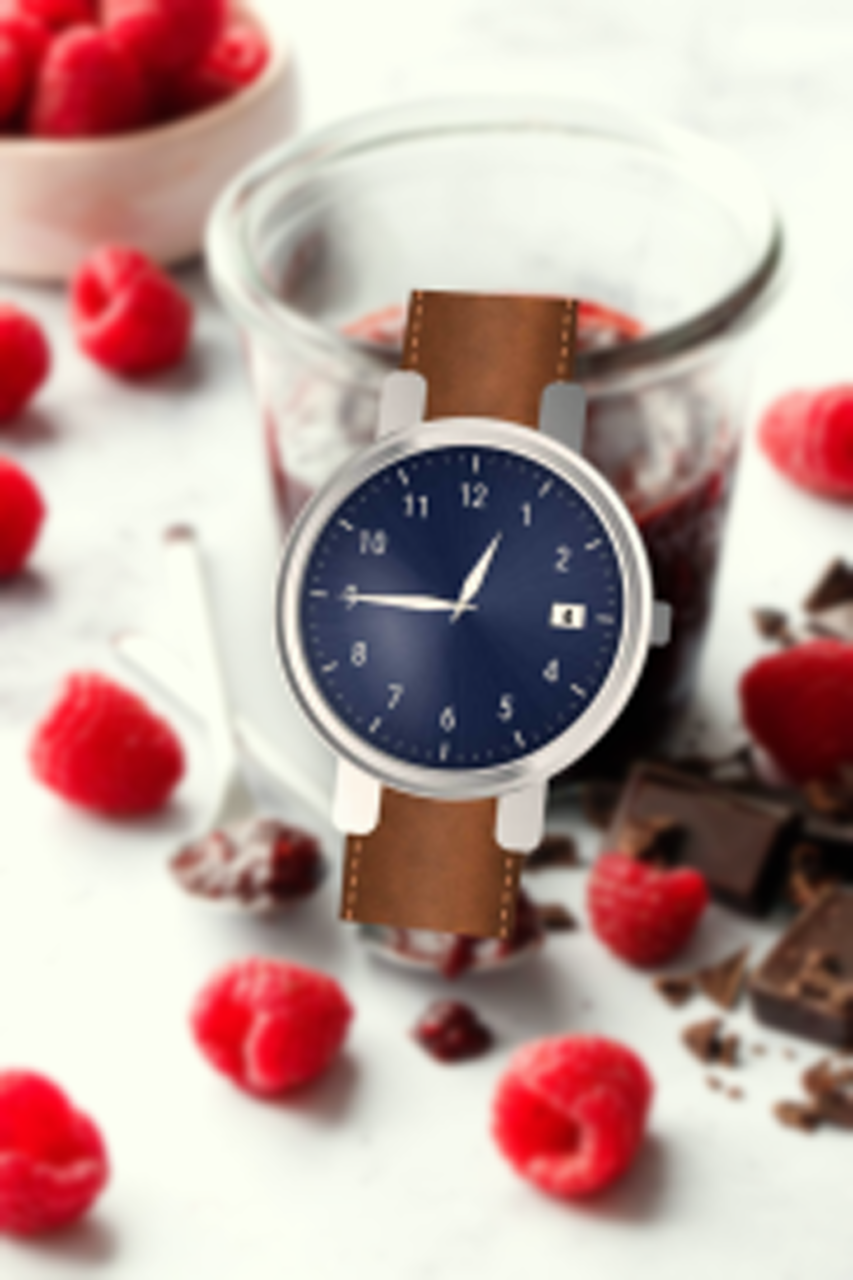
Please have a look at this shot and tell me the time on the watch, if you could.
12:45
